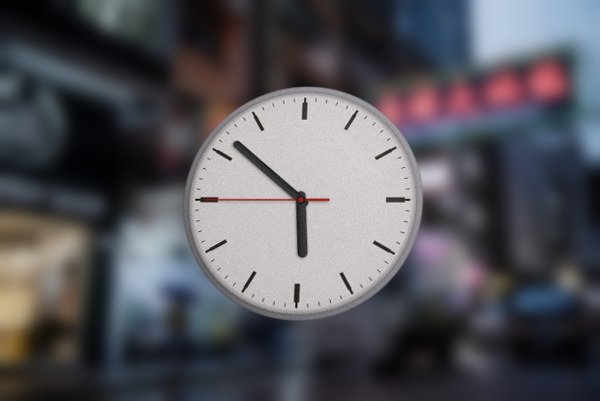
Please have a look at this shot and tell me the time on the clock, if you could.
5:51:45
